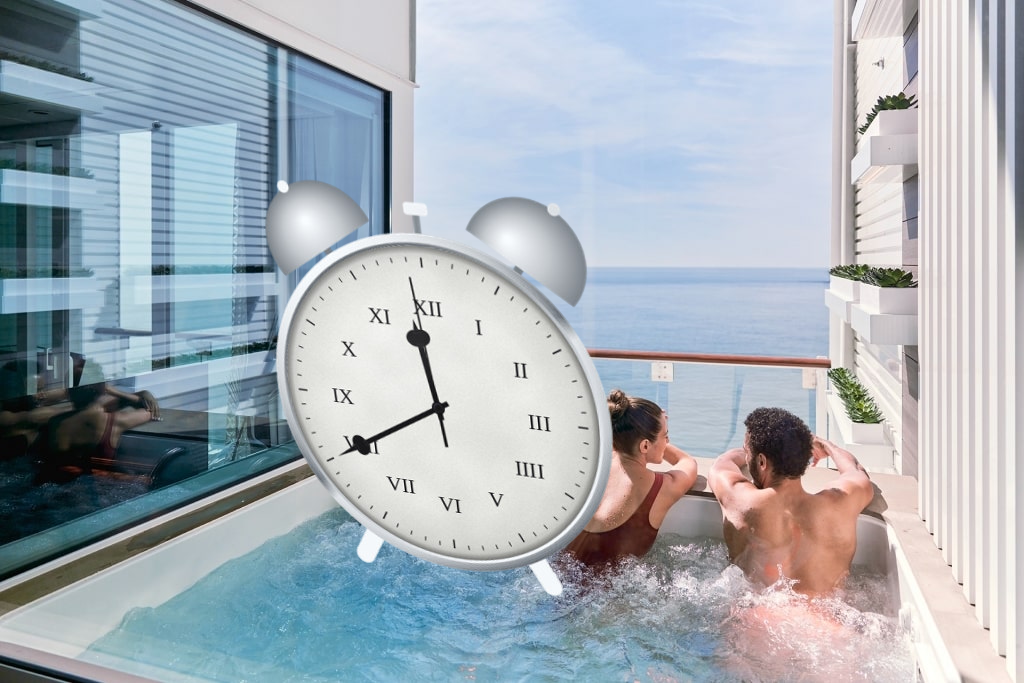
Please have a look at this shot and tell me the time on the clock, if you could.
11:39:59
